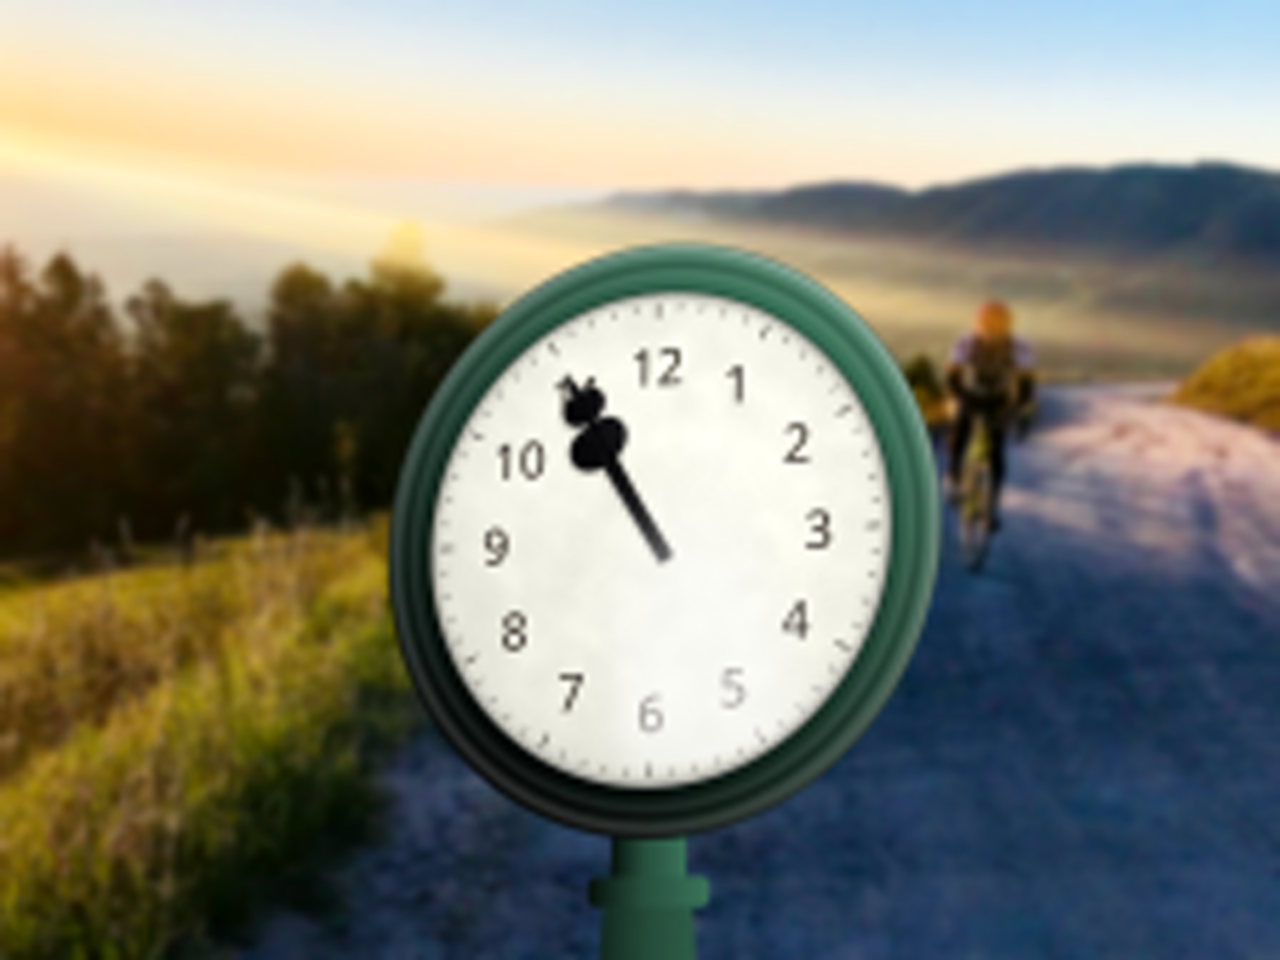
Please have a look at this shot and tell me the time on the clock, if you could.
10:55
